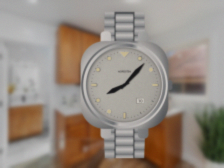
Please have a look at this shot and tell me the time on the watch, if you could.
8:07
